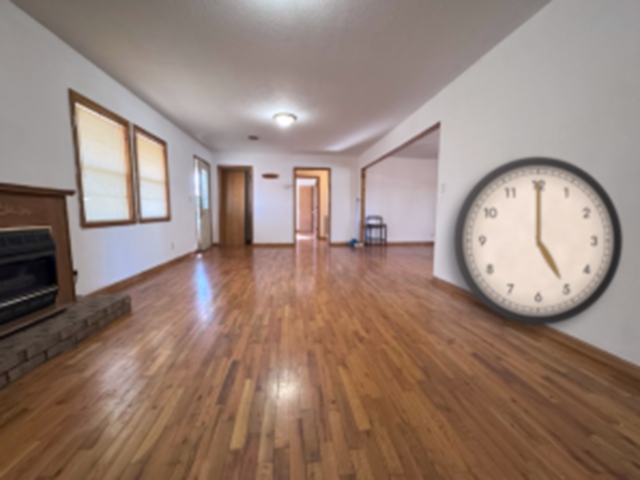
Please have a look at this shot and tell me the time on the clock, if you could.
5:00
